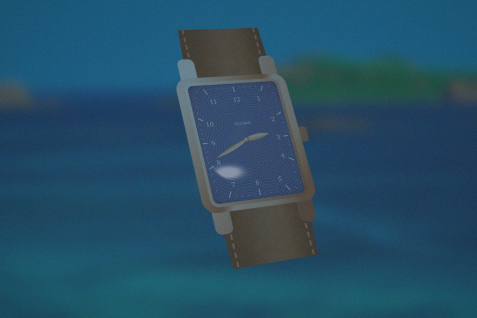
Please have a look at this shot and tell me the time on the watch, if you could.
2:41
